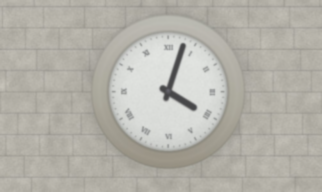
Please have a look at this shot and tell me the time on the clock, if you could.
4:03
